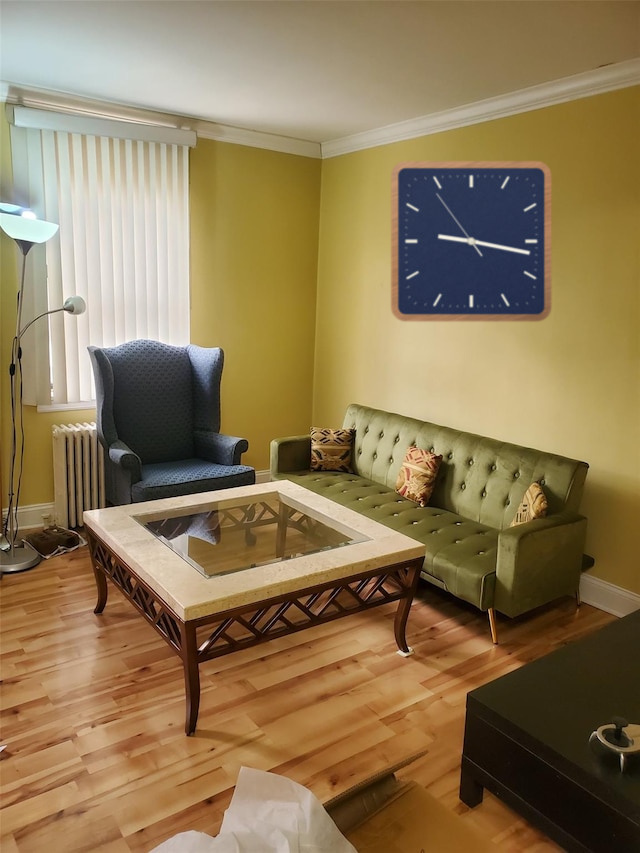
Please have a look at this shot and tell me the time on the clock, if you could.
9:16:54
